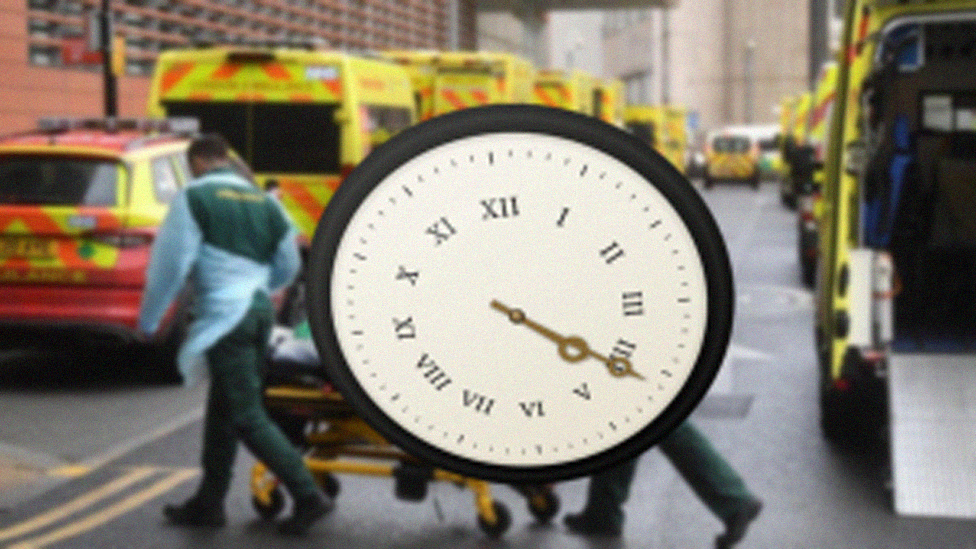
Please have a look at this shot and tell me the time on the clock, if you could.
4:21
